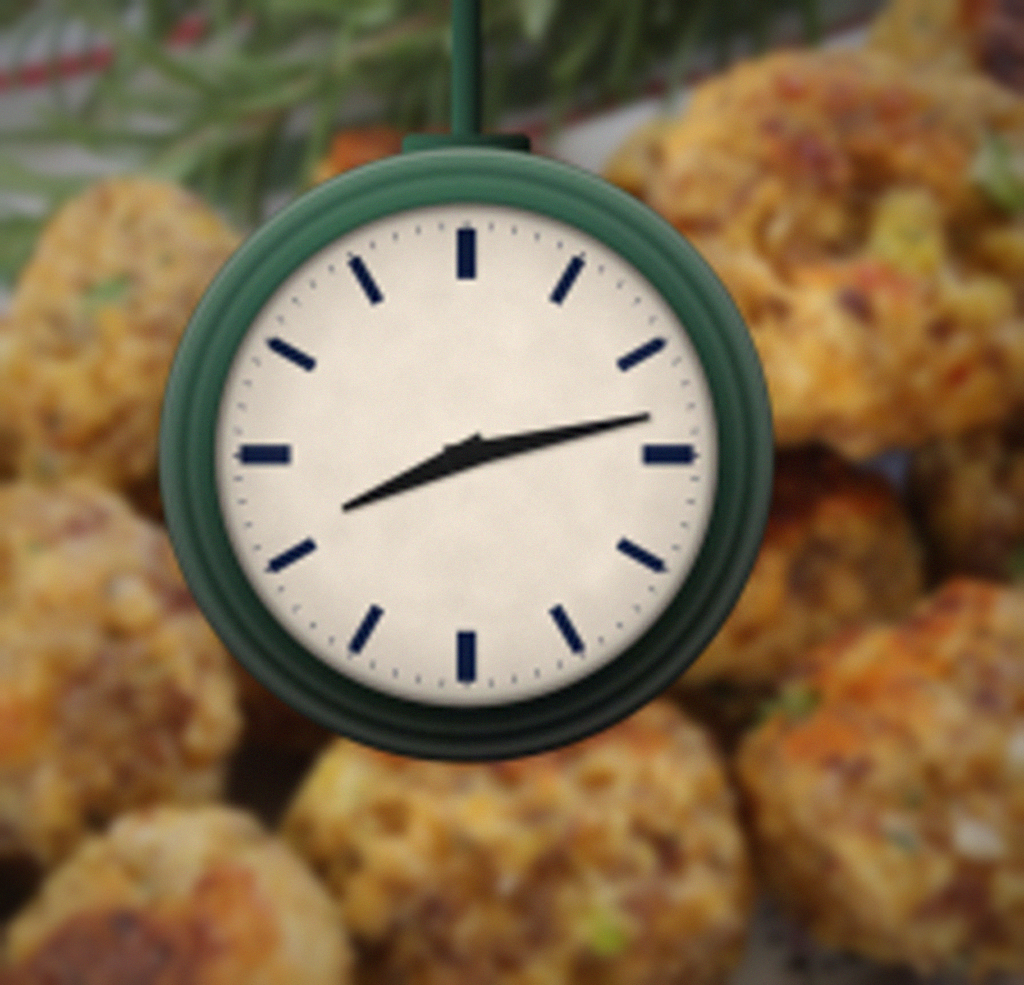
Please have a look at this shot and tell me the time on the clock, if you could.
8:13
